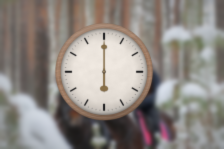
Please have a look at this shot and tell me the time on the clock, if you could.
6:00
